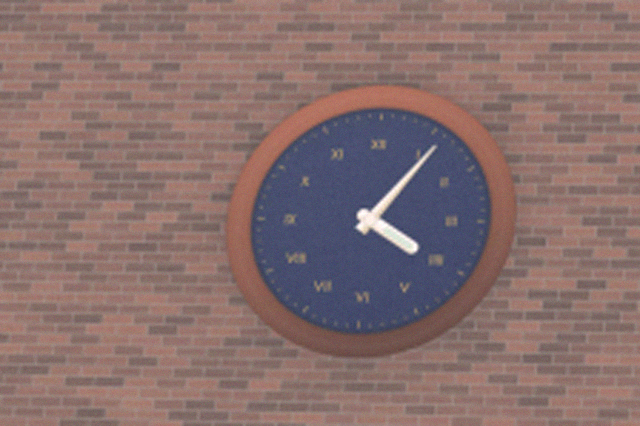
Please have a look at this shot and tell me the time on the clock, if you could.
4:06
